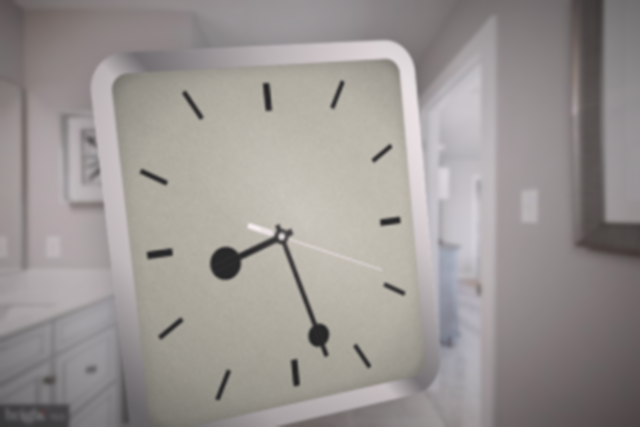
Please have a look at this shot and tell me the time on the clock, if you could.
8:27:19
